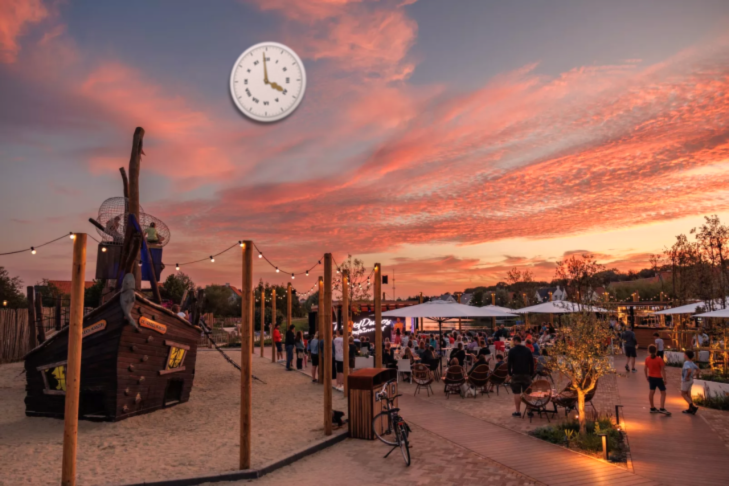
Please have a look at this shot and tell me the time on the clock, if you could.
3:59
